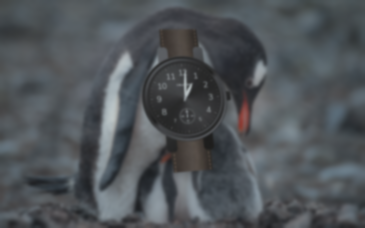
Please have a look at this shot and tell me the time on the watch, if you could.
1:01
